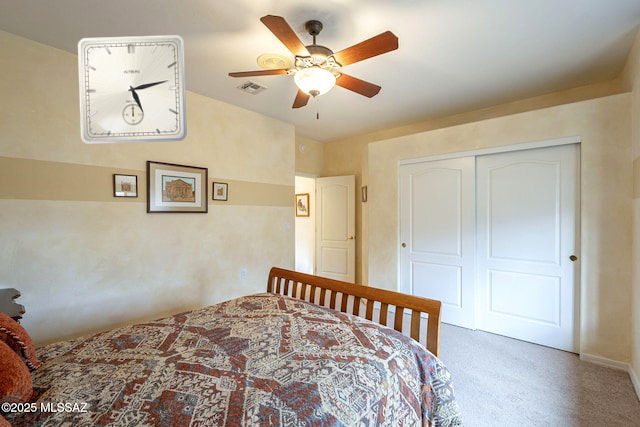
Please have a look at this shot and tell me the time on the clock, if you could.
5:13
